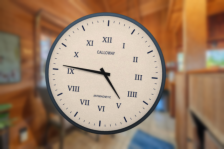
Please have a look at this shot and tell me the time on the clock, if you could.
4:46
